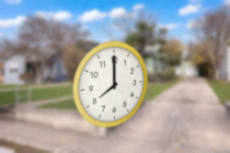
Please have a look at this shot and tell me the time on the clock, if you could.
8:00
